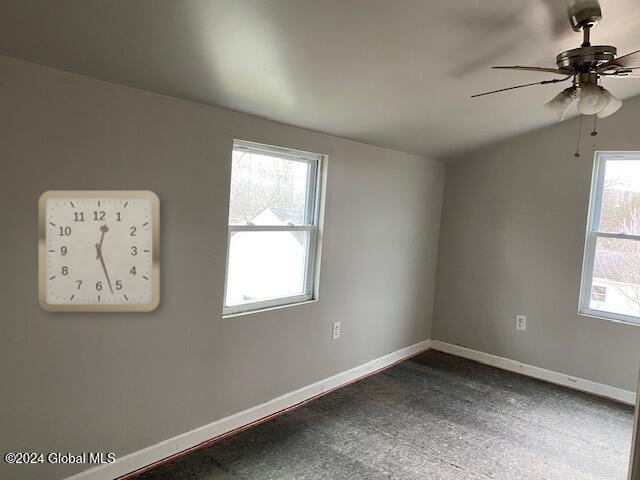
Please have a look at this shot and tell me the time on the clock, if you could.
12:27
